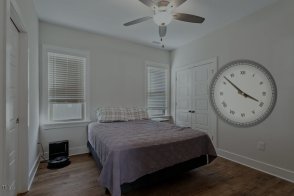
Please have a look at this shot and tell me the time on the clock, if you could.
3:52
